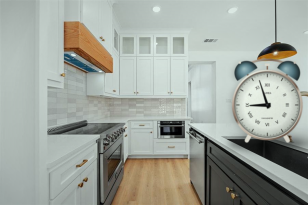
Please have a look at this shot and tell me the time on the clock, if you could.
8:57
